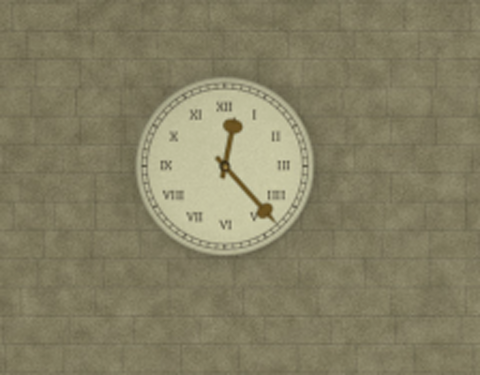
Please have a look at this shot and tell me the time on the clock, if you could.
12:23
